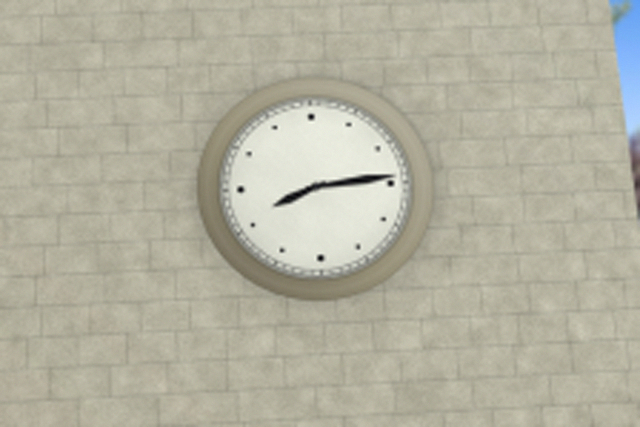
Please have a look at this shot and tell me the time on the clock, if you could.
8:14
